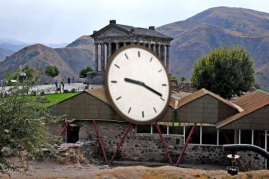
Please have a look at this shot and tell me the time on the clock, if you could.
9:19
